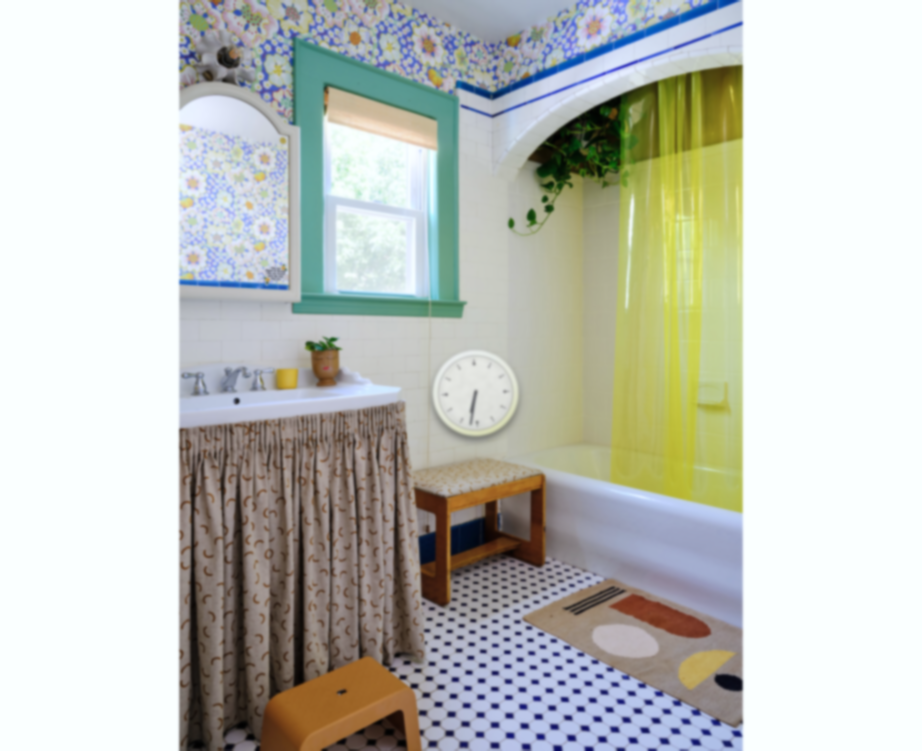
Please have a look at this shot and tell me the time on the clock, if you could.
6:32
